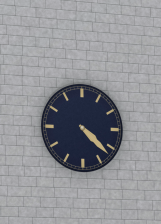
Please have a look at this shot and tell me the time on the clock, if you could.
4:22
